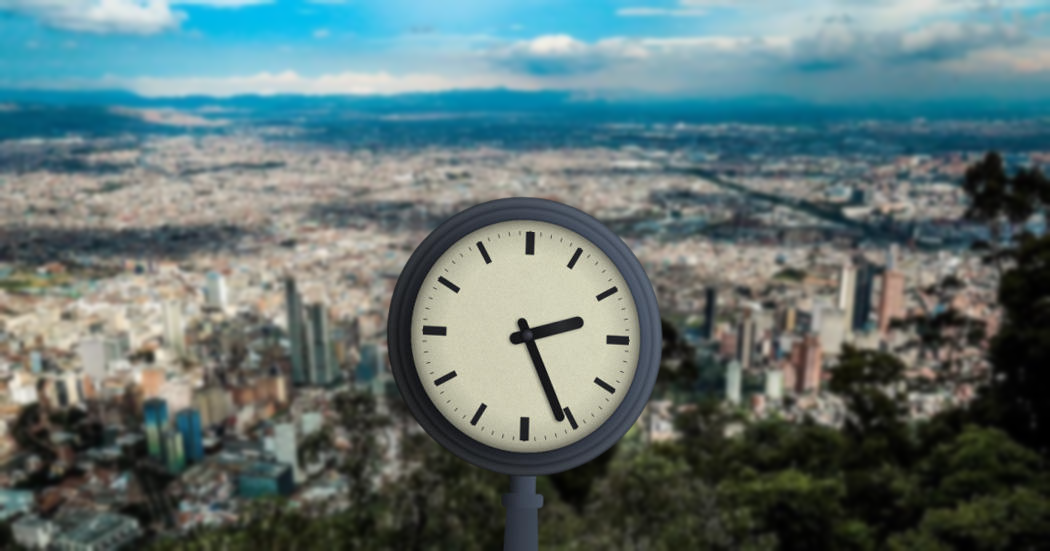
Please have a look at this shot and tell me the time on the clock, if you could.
2:26
